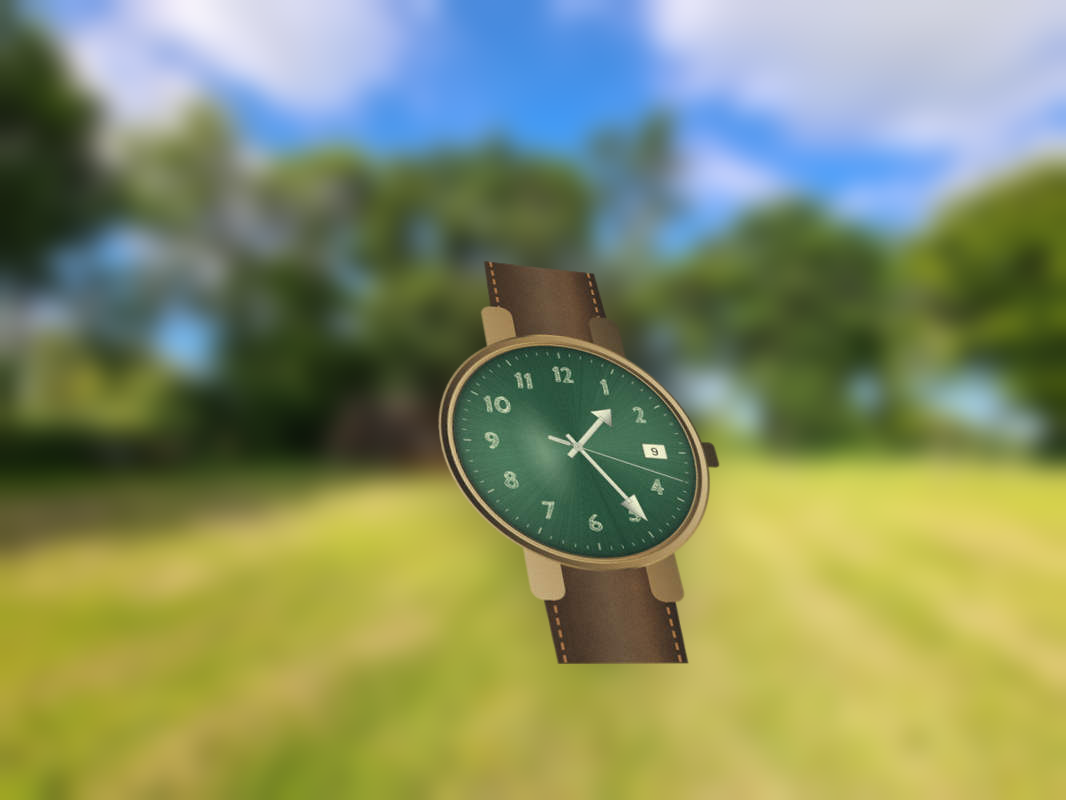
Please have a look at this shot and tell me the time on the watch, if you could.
1:24:18
